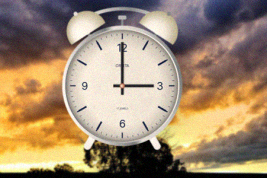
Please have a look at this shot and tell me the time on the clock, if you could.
3:00
